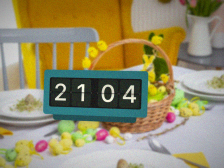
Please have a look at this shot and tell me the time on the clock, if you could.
21:04
